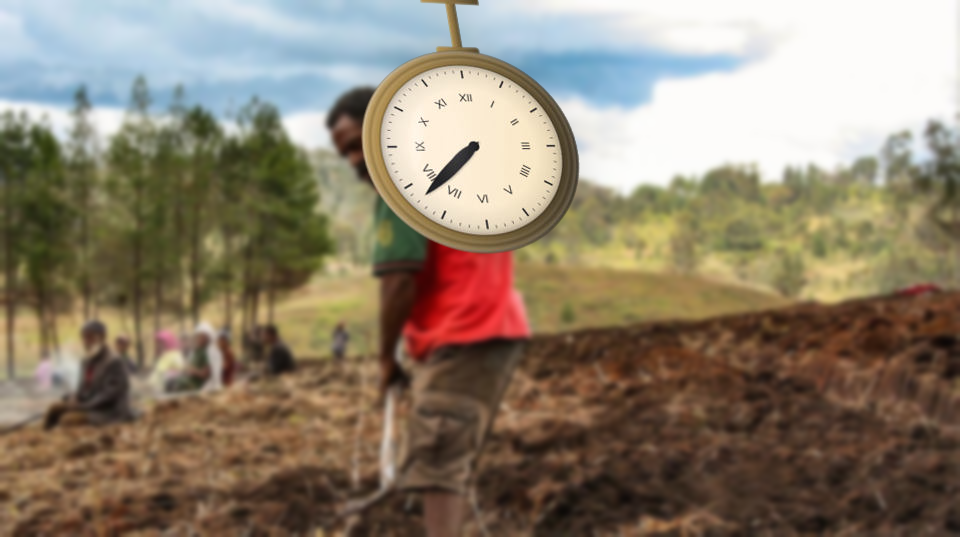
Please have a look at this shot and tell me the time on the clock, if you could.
7:38
